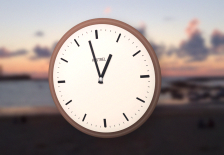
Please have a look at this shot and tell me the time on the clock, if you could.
12:58
